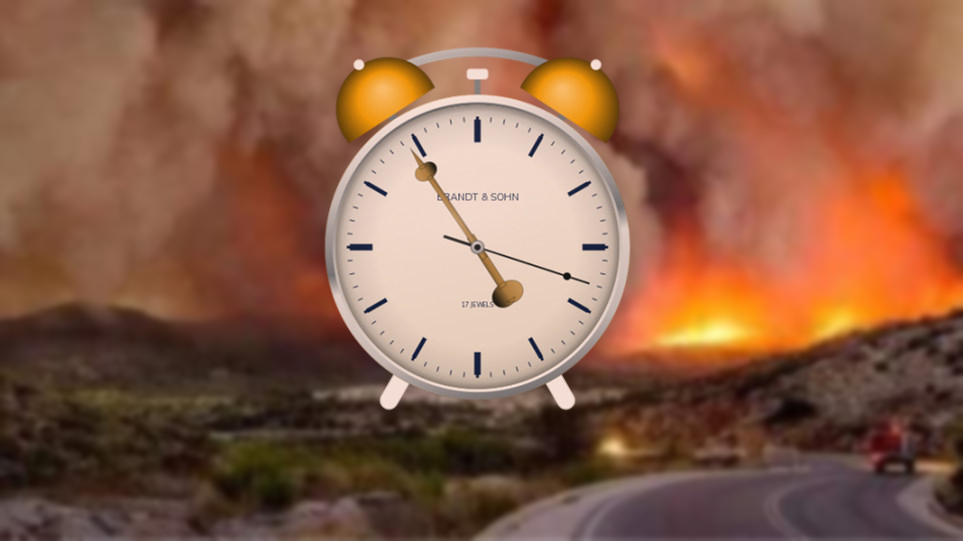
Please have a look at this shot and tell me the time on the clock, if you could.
4:54:18
